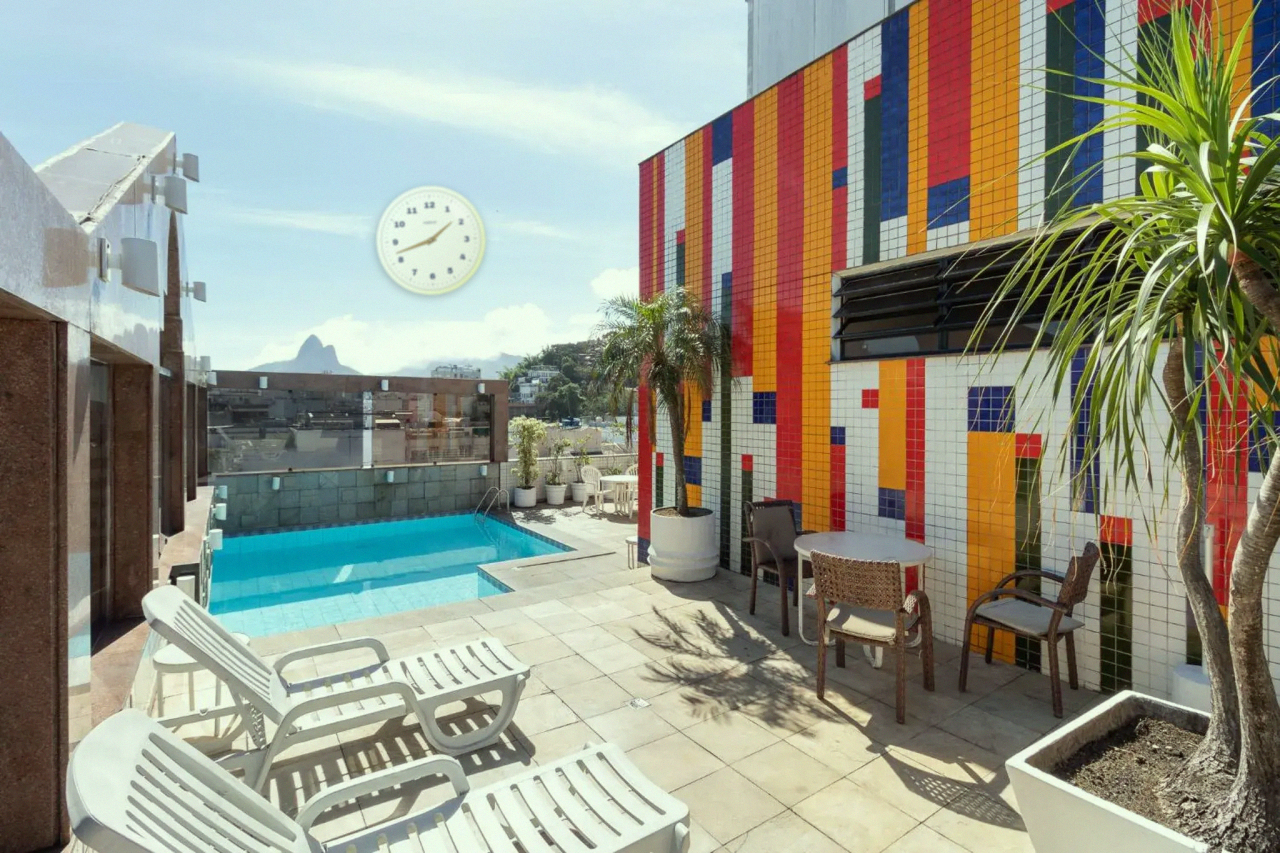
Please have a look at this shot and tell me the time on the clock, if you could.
1:42
